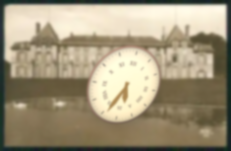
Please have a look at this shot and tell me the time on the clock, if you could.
5:34
